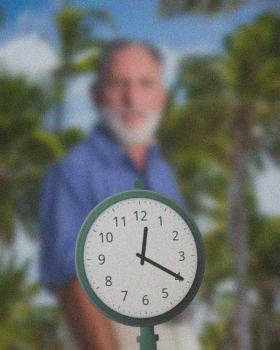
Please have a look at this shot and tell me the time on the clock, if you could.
12:20
